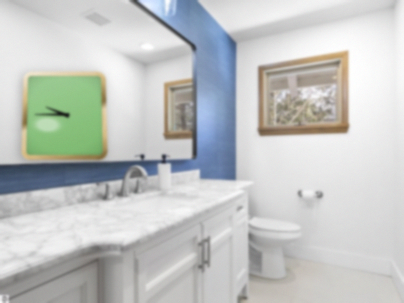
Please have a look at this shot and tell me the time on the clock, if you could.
9:45
